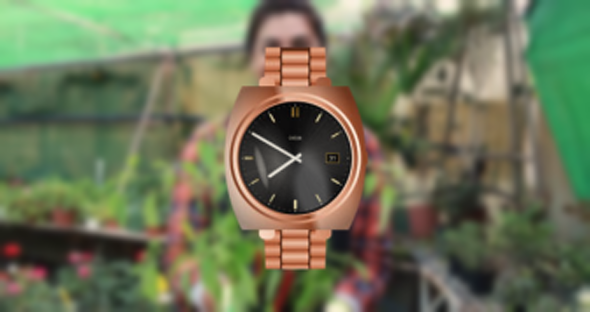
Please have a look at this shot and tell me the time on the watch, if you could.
7:50
